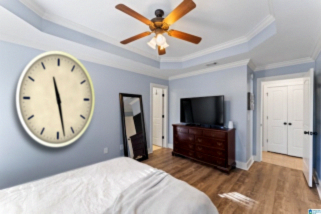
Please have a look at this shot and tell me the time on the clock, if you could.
11:28
